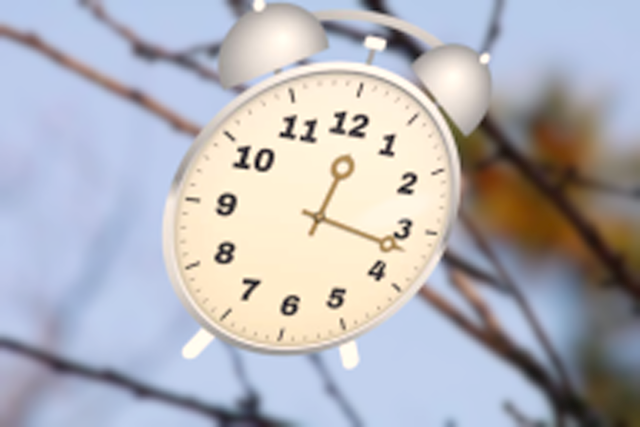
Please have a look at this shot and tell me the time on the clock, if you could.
12:17
